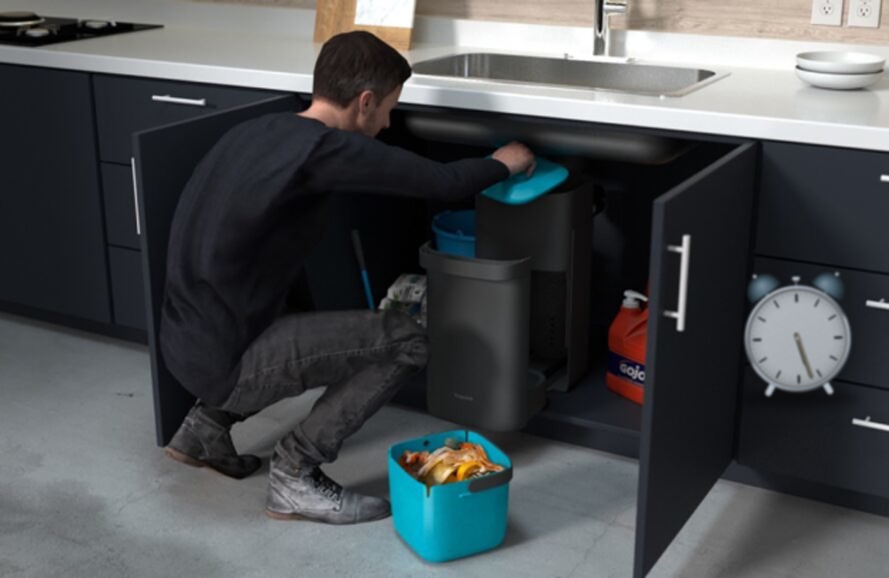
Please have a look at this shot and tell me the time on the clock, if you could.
5:27
